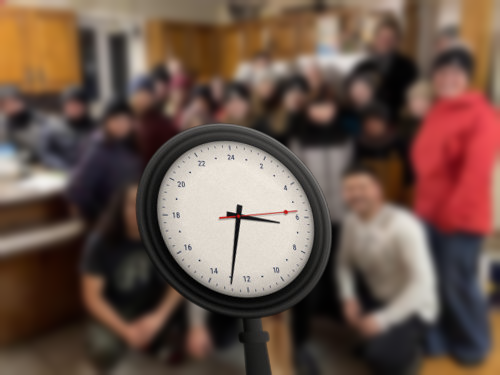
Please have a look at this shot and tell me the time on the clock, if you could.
6:32:14
